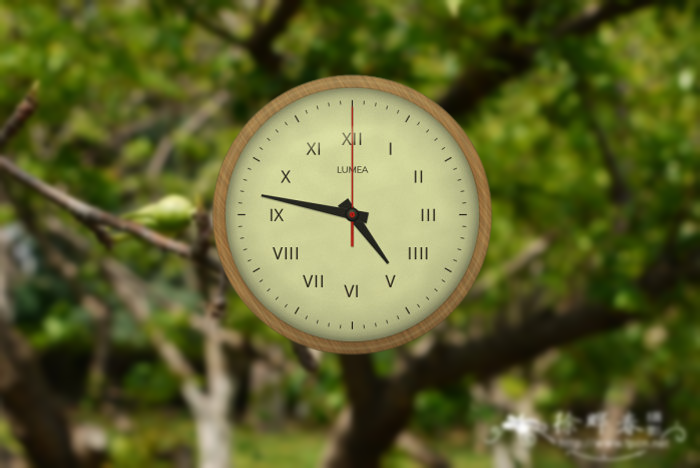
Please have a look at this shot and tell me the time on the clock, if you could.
4:47:00
